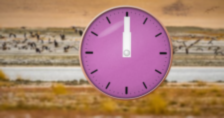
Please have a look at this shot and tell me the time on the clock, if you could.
12:00
